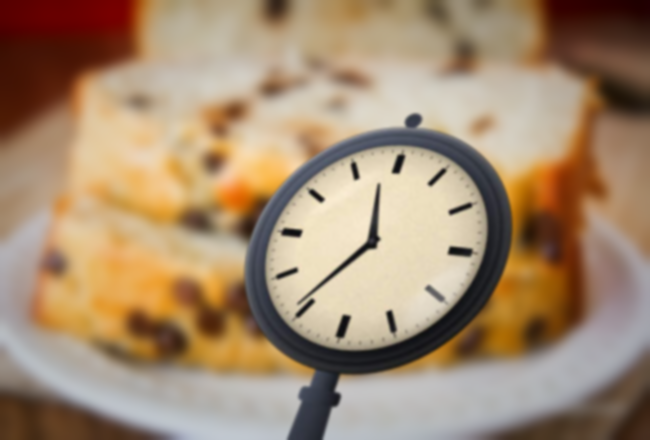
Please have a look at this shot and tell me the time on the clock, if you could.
11:36
